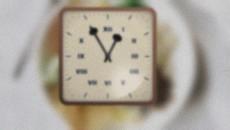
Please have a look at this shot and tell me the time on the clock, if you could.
12:55
